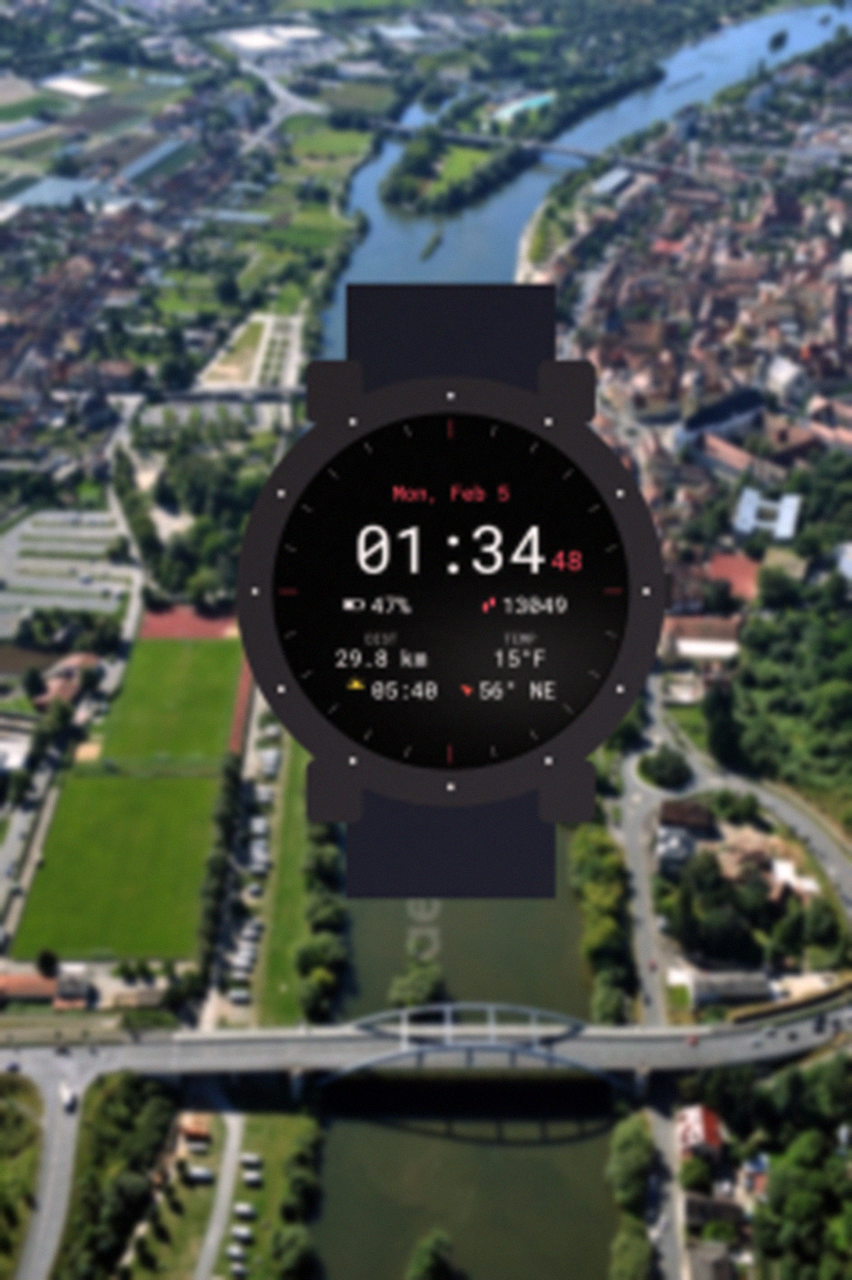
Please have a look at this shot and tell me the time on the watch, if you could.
1:34
